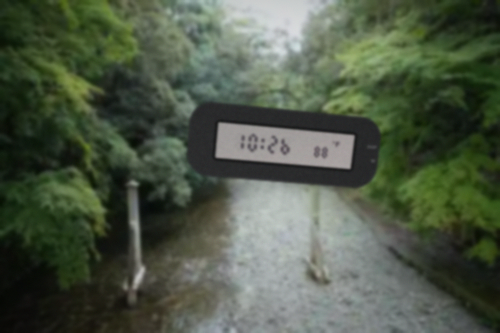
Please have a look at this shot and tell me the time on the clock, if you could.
10:26
